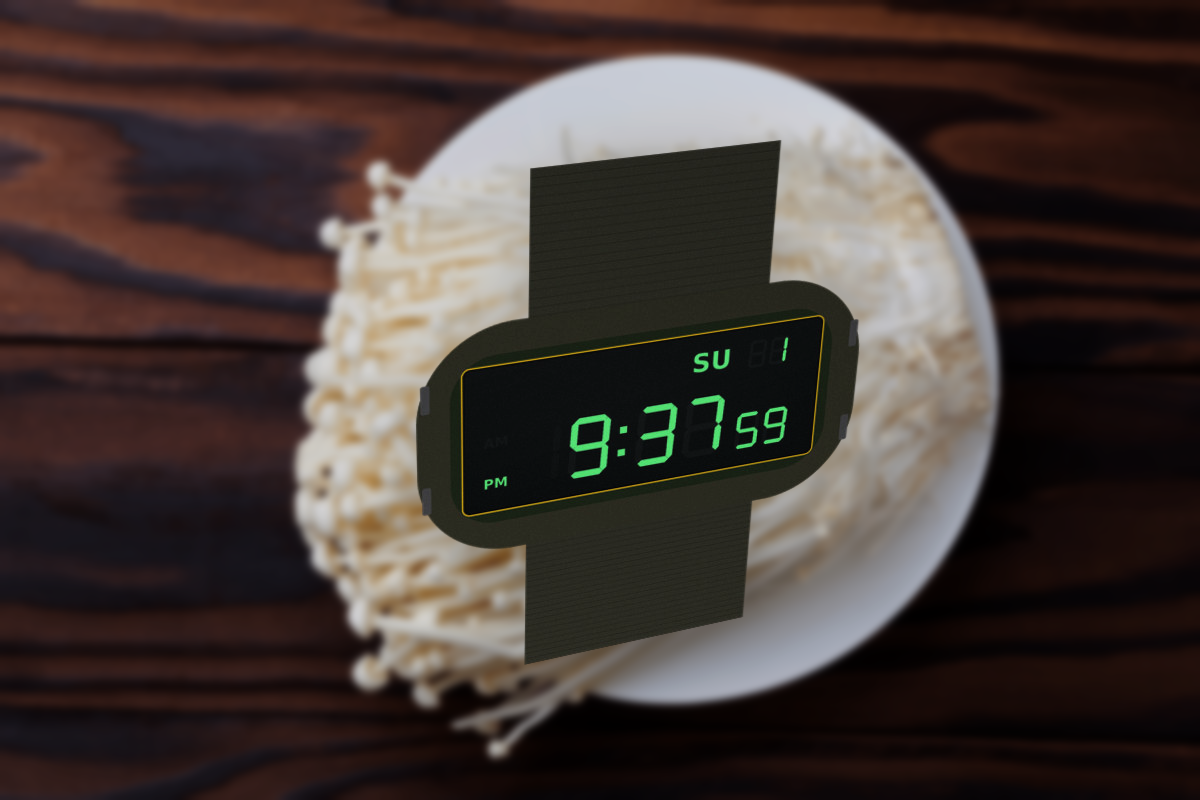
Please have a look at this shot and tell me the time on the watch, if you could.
9:37:59
